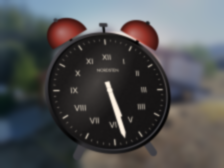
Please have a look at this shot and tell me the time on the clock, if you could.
5:28
